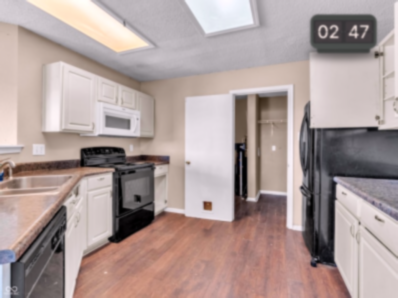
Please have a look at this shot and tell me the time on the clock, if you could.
2:47
